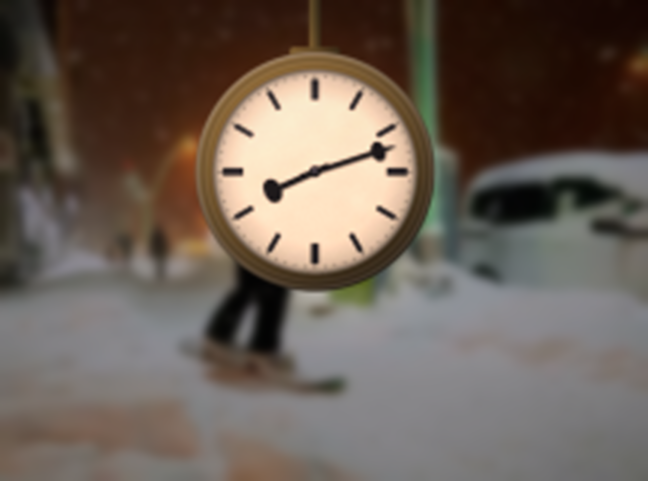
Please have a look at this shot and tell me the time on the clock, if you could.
8:12
